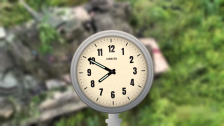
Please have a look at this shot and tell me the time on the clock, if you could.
7:50
